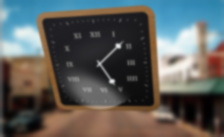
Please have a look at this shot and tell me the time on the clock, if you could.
5:08
